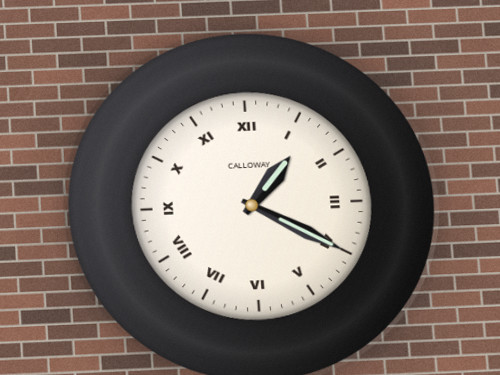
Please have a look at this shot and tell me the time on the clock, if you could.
1:20
